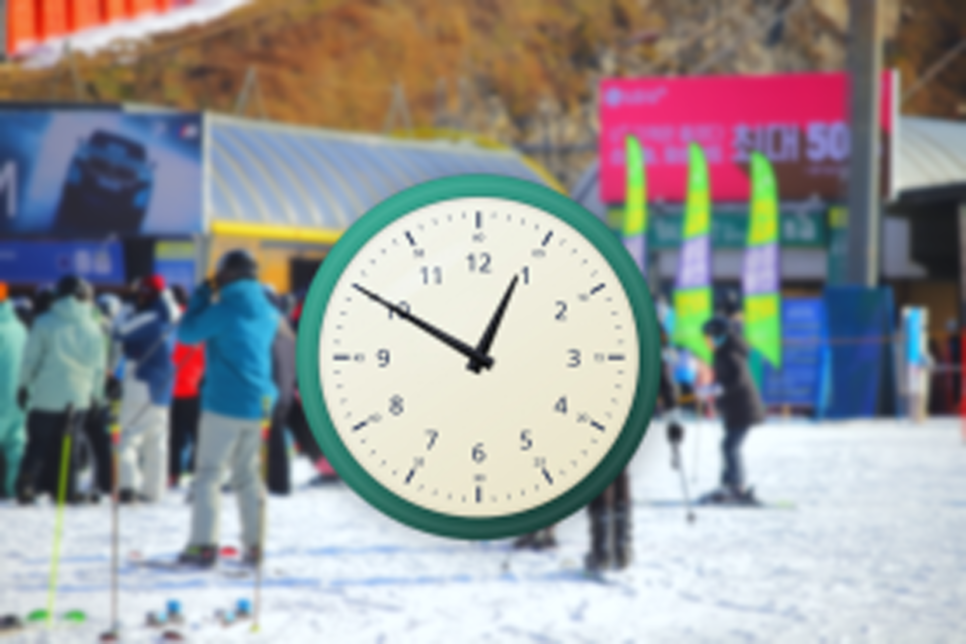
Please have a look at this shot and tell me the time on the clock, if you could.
12:50
